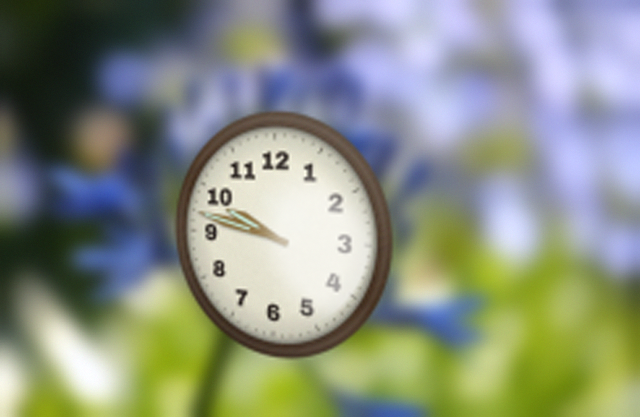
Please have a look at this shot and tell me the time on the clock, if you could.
9:47
